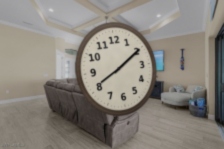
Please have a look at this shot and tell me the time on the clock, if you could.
8:10
